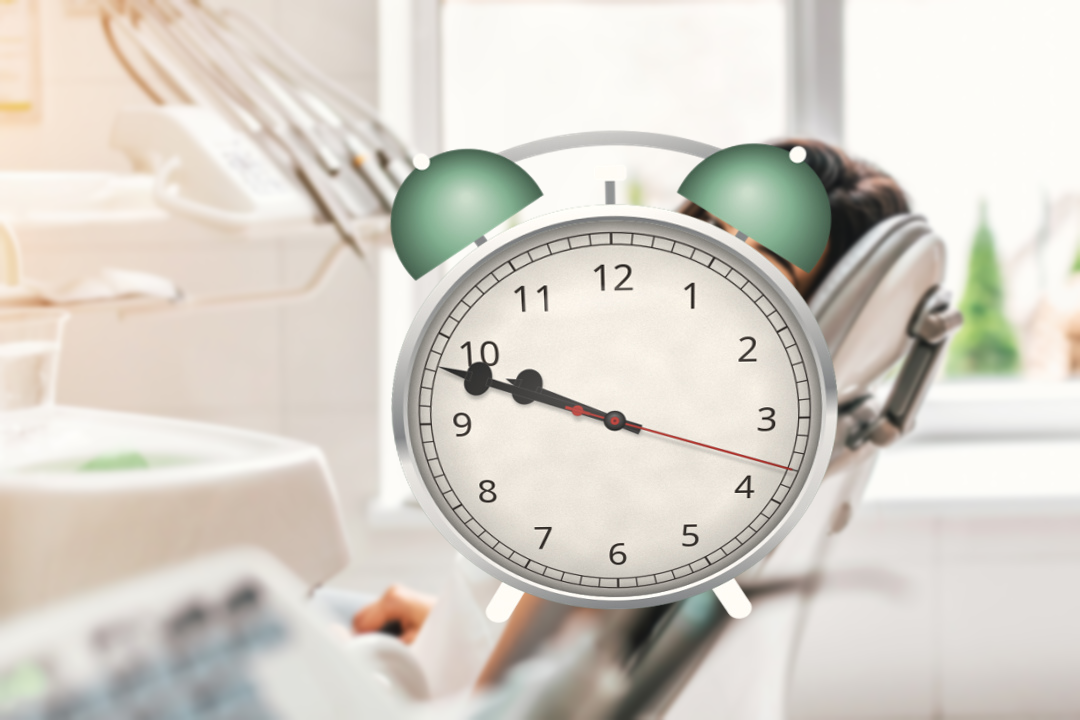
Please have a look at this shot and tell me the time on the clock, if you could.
9:48:18
